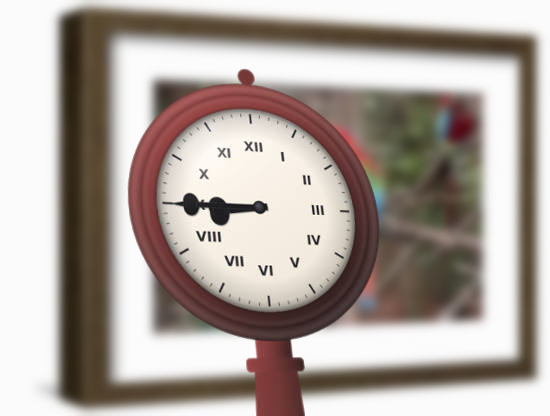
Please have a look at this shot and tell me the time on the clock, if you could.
8:45
